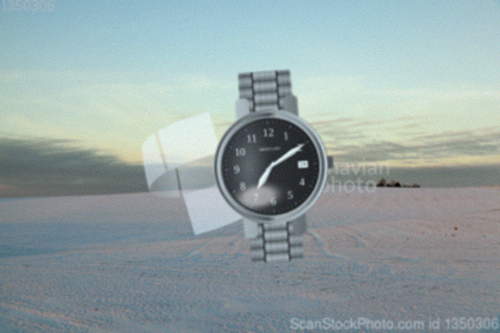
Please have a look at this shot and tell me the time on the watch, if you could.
7:10
